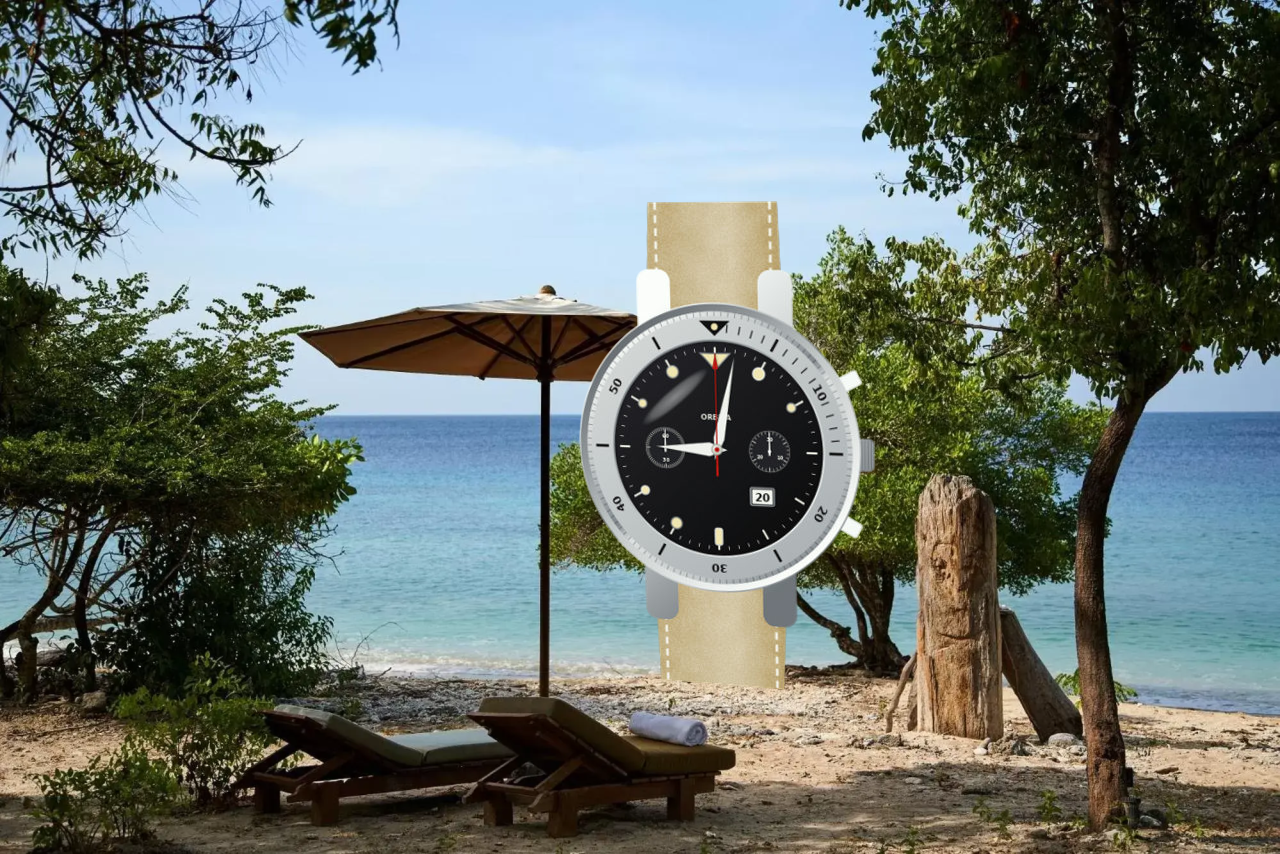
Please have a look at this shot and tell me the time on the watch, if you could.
9:02
